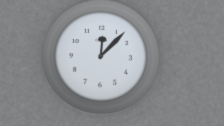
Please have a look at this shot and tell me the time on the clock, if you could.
12:07
